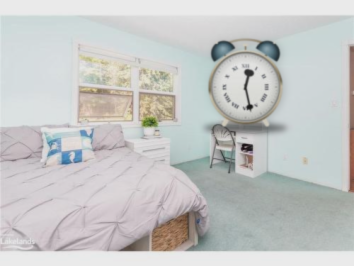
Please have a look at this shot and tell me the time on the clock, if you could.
12:28
